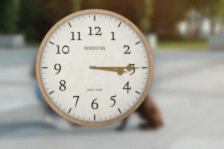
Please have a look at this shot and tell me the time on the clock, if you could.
3:15
